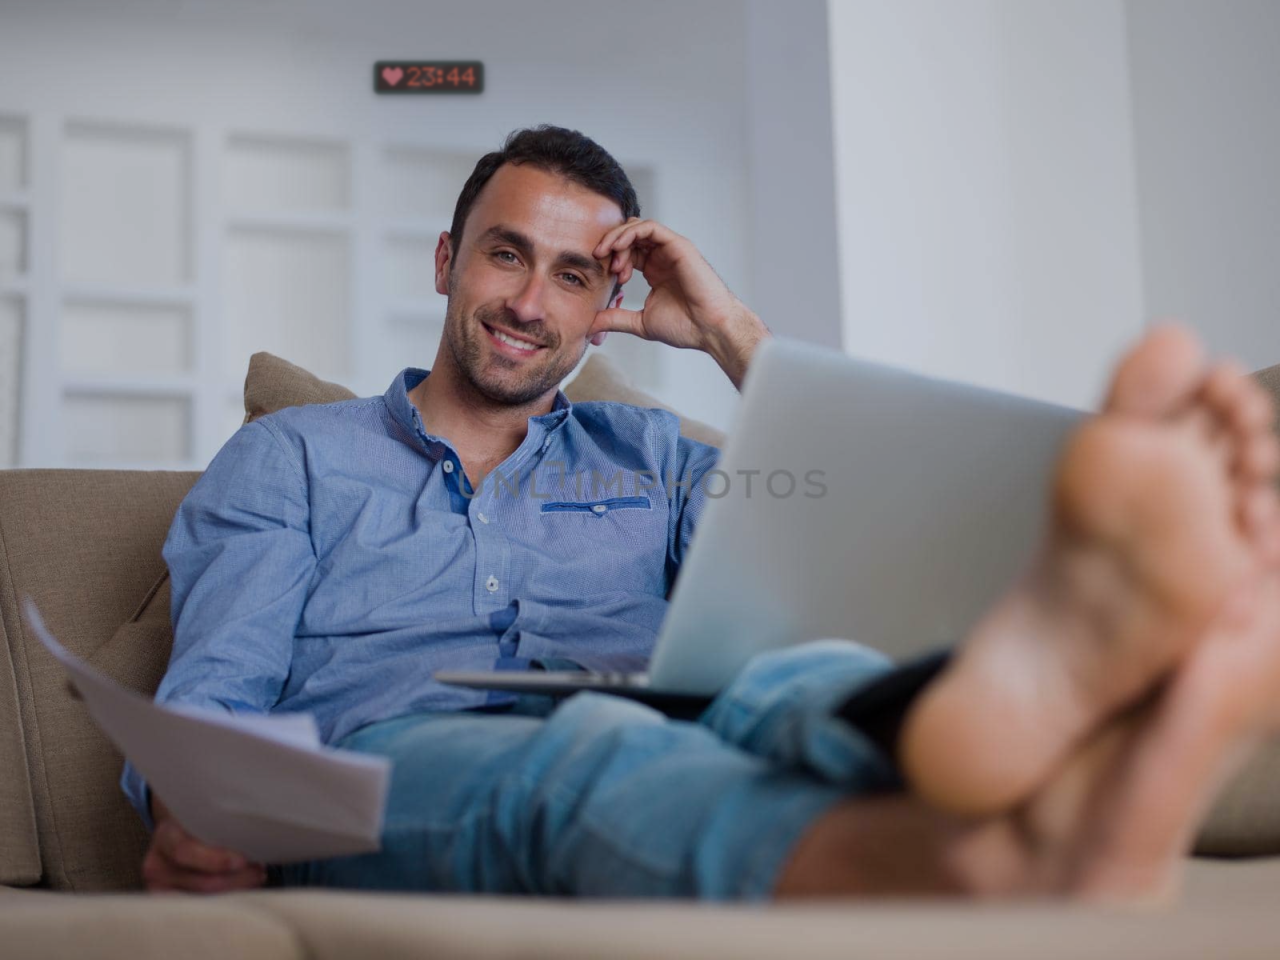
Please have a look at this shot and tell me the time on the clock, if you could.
23:44
